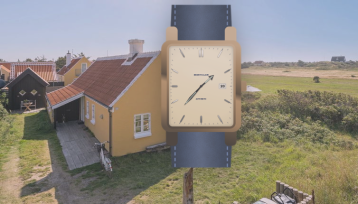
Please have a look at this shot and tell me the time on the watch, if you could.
1:37
